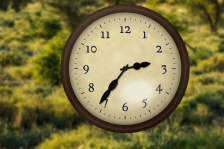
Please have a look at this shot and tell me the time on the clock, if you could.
2:36
